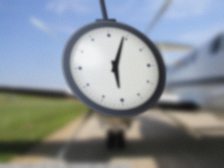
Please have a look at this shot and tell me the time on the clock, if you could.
6:04
